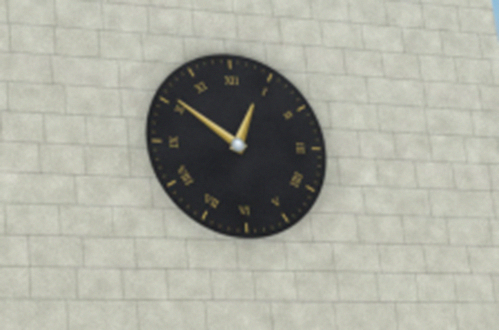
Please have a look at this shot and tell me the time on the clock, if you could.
12:51
